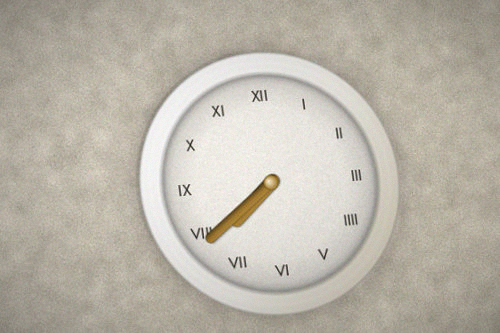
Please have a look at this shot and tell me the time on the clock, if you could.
7:39
